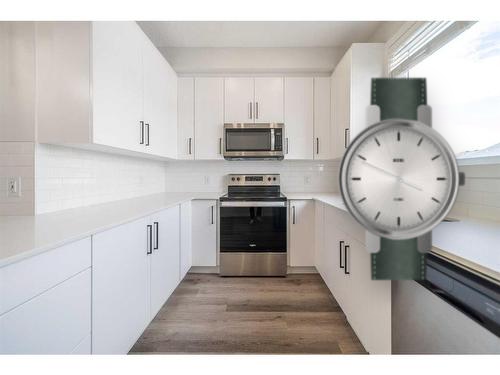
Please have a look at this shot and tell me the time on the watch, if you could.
3:49
